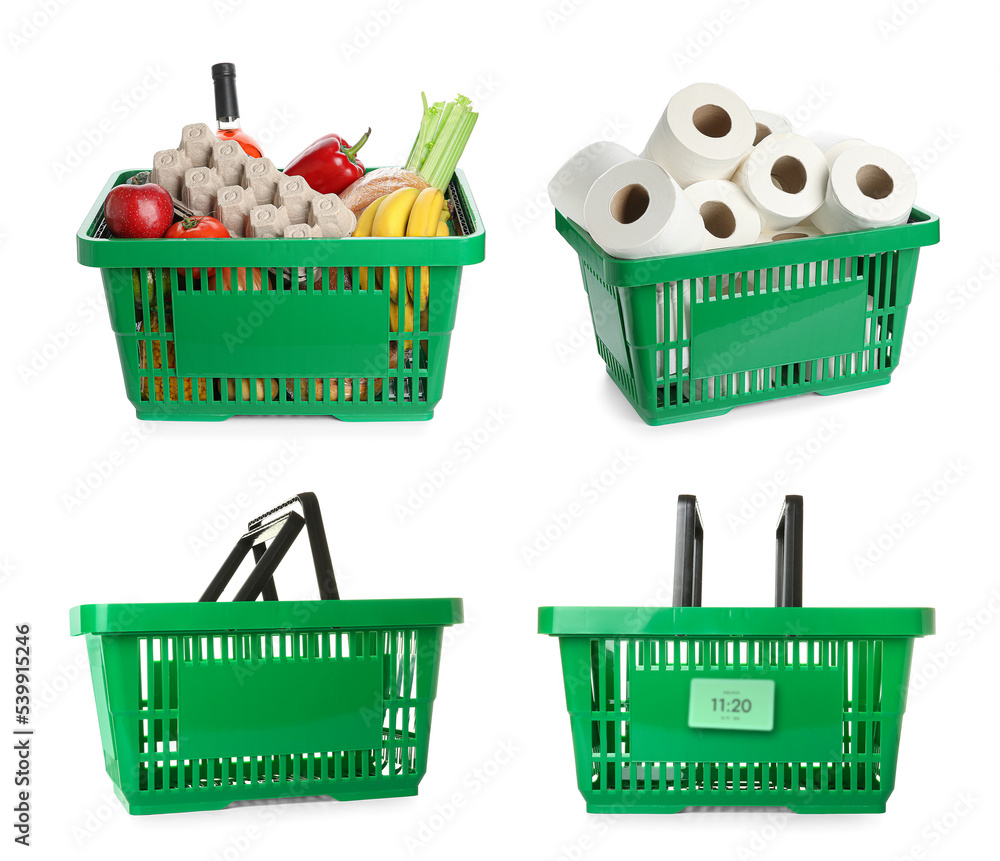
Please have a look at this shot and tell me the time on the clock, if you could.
11:20
